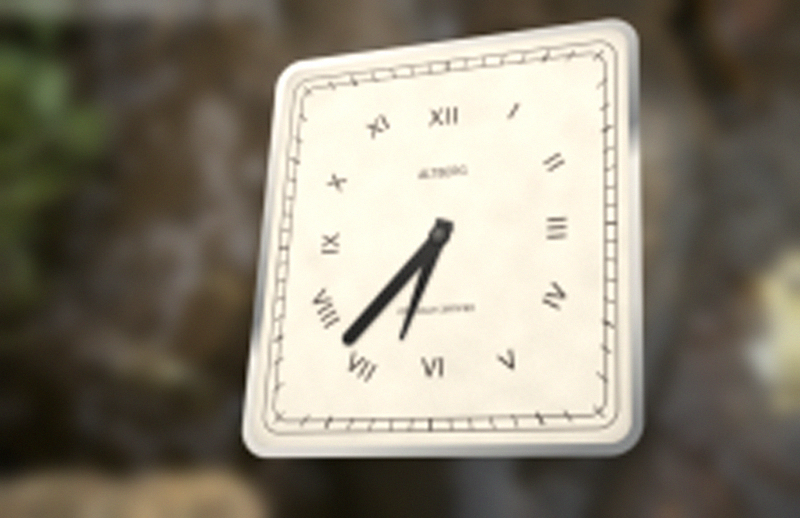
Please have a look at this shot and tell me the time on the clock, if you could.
6:37
